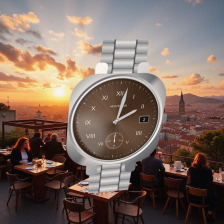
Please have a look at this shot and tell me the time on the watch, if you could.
2:02
